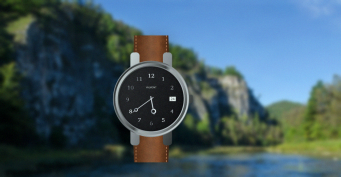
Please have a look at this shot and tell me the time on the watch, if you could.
5:39
